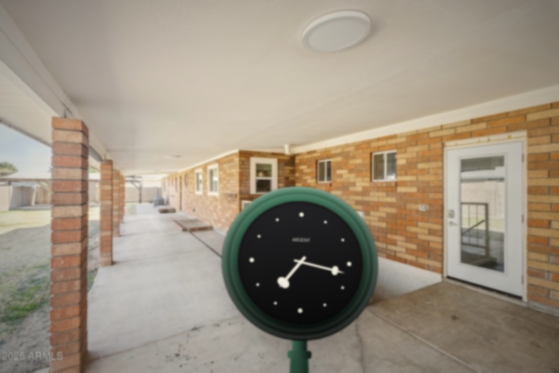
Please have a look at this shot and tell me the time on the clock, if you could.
7:17
